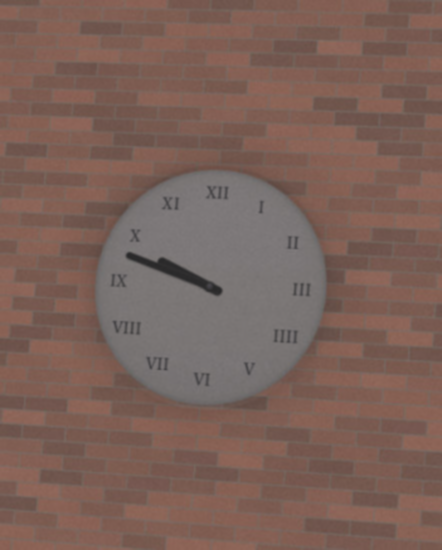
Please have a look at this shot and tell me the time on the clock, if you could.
9:48
